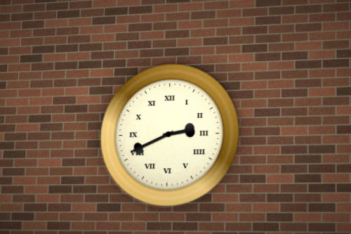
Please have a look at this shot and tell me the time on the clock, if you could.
2:41
